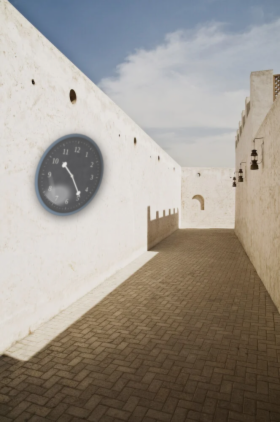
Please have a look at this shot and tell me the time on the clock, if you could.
10:24
